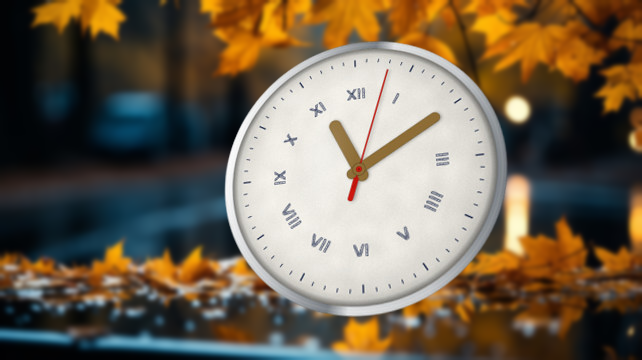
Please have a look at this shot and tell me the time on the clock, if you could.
11:10:03
